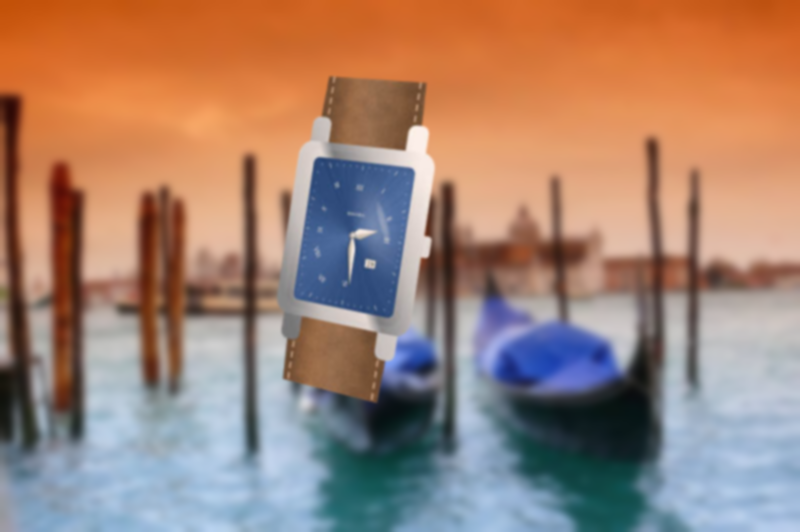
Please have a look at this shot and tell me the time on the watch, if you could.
2:29
